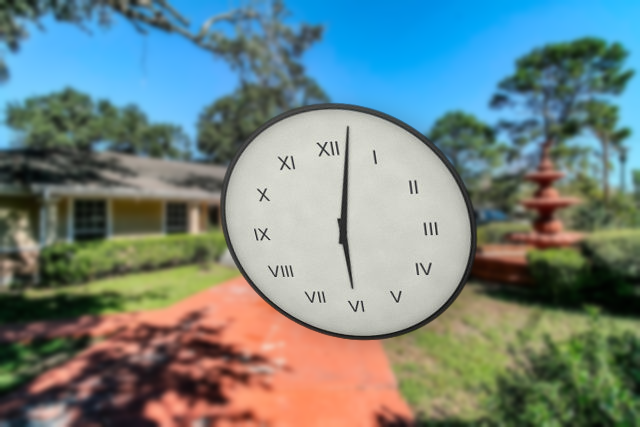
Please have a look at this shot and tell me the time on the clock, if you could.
6:02
